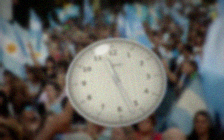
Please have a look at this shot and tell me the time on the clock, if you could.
11:27
